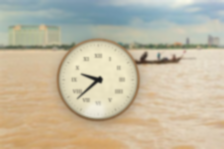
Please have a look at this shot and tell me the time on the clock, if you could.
9:38
